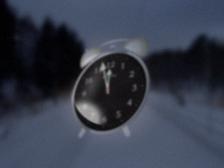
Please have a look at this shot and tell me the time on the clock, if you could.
11:57
